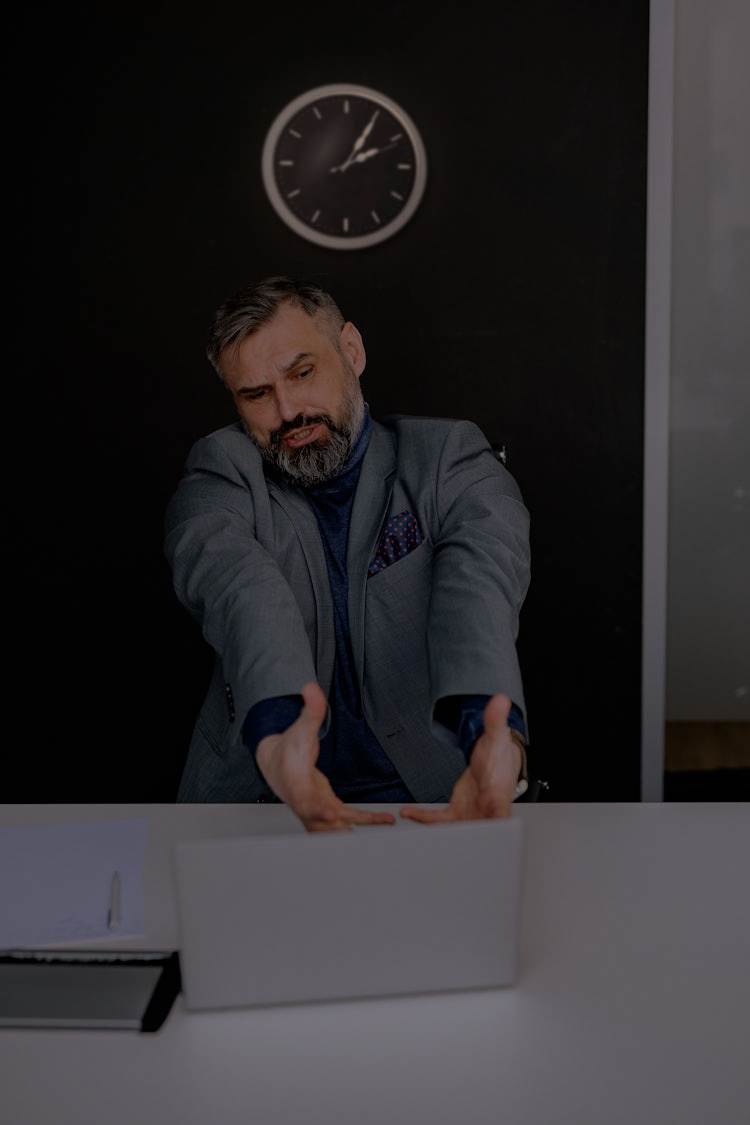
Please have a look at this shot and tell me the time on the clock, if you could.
2:05:11
